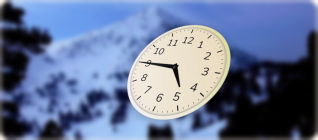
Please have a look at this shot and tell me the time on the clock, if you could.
4:45
